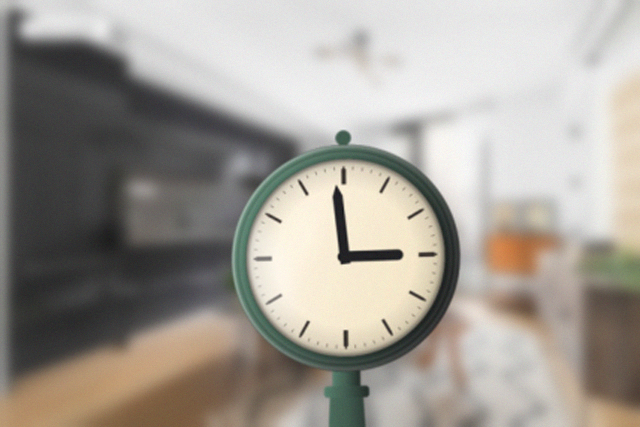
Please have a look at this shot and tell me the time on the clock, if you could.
2:59
